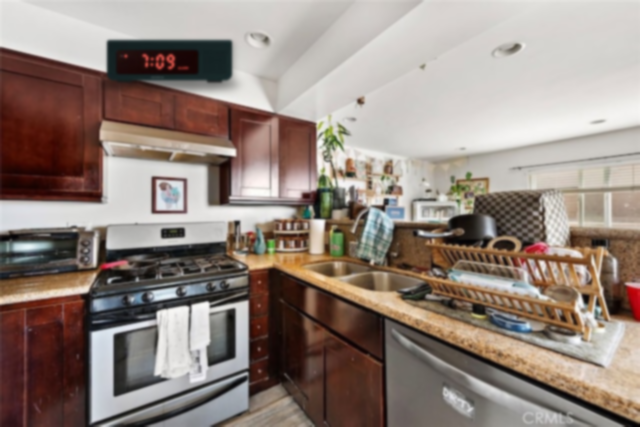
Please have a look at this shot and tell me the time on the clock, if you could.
7:09
